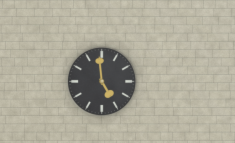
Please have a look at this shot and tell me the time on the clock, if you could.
4:59
